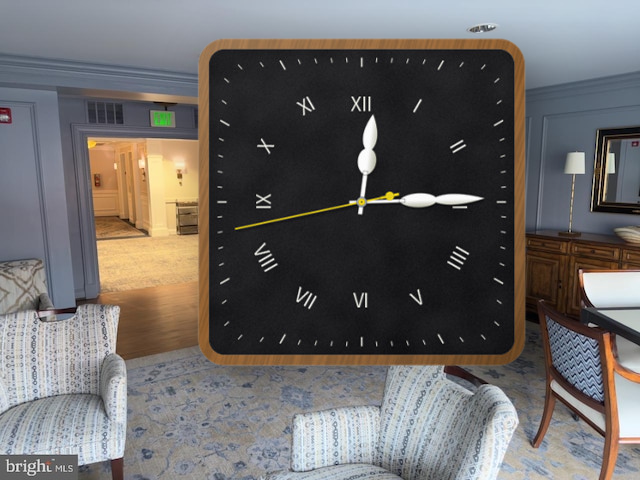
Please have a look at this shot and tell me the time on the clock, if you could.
12:14:43
